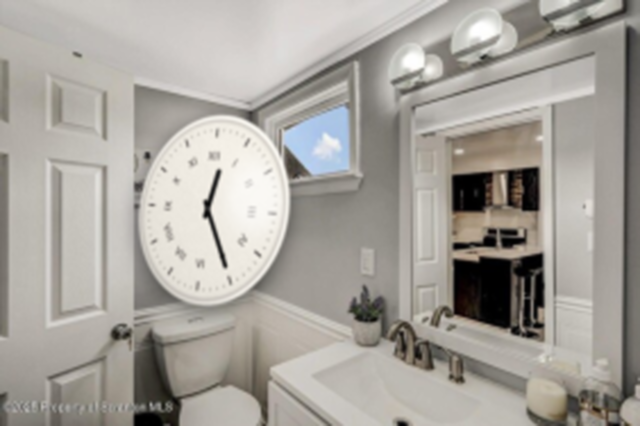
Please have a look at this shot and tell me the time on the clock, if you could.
12:25
